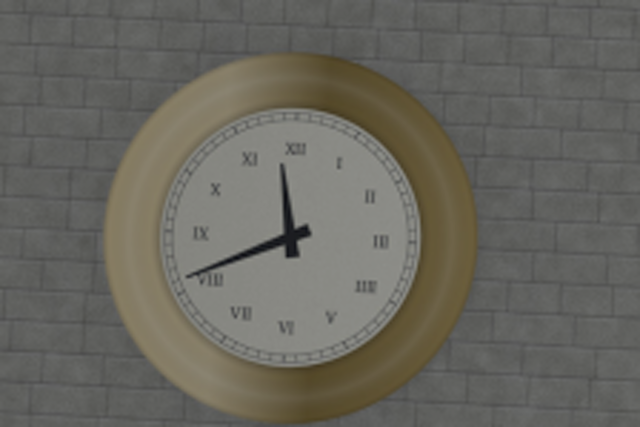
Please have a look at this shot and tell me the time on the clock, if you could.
11:41
